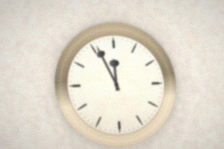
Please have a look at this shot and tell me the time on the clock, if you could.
11:56
